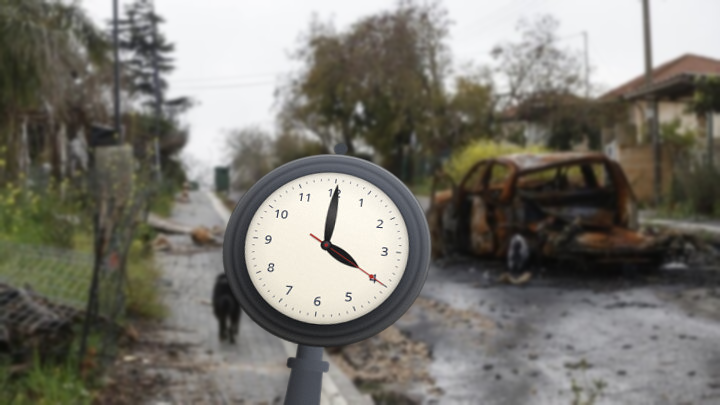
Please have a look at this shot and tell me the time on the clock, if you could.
4:00:20
